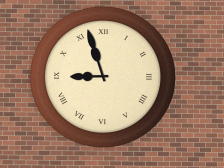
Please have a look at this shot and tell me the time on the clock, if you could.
8:57
